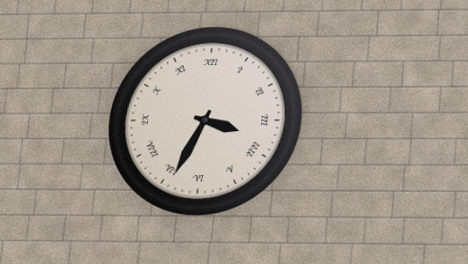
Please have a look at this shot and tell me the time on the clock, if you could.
3:34
